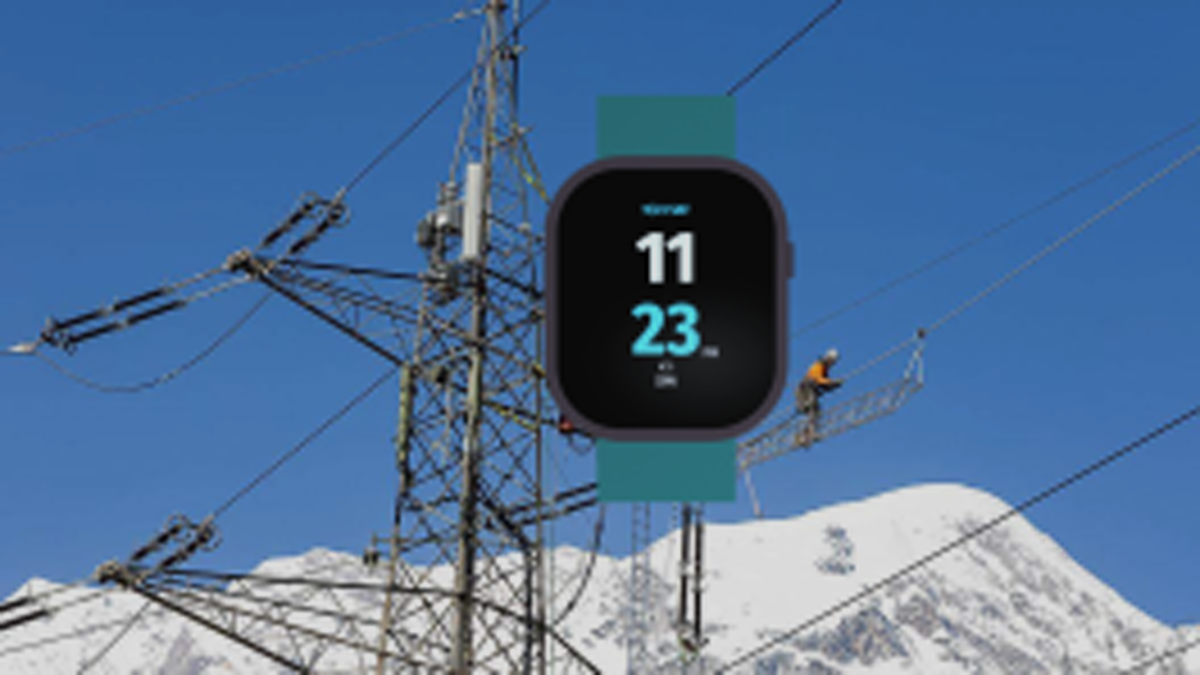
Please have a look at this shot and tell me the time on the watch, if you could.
11:23
